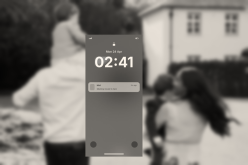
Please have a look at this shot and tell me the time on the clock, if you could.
2:41
